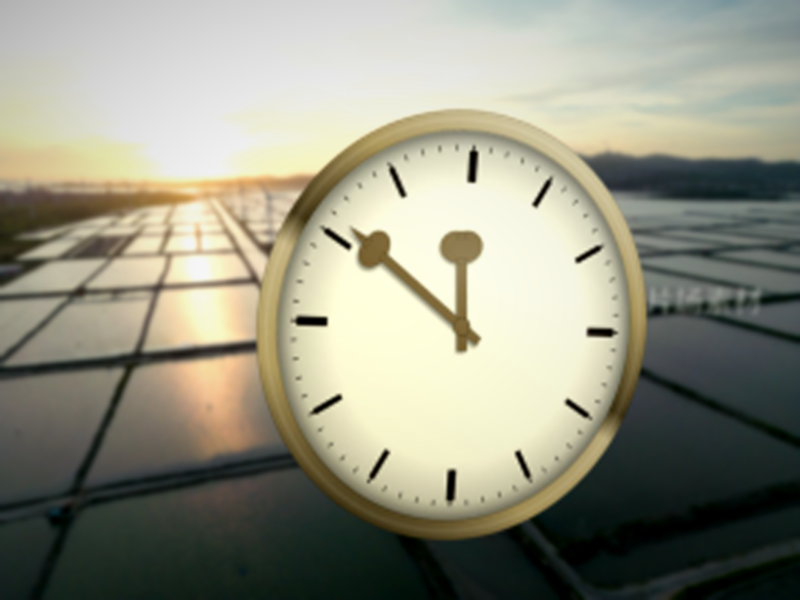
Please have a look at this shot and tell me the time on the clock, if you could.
11:51
